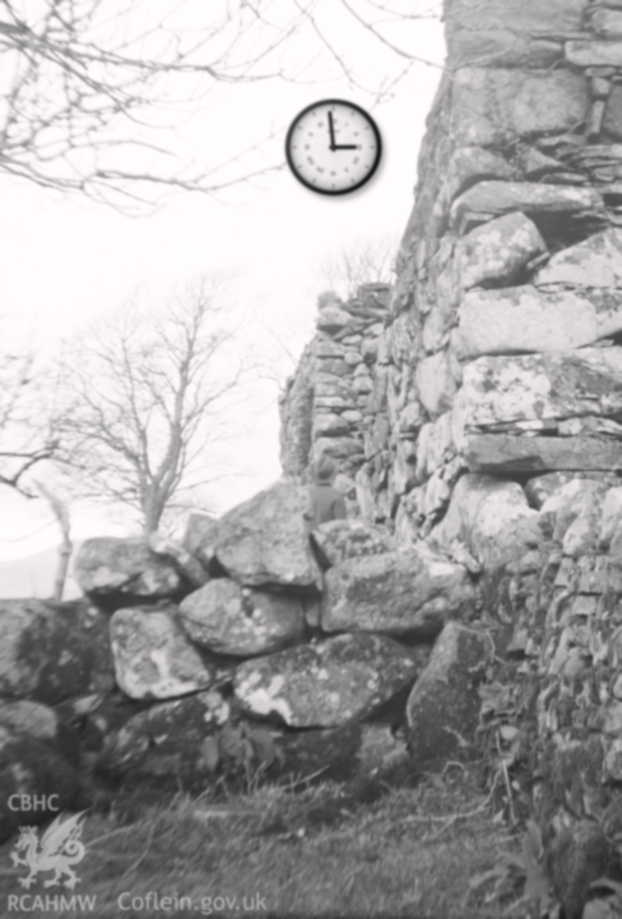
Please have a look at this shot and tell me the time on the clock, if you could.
2:59
